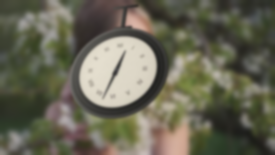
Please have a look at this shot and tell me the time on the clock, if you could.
12:33
